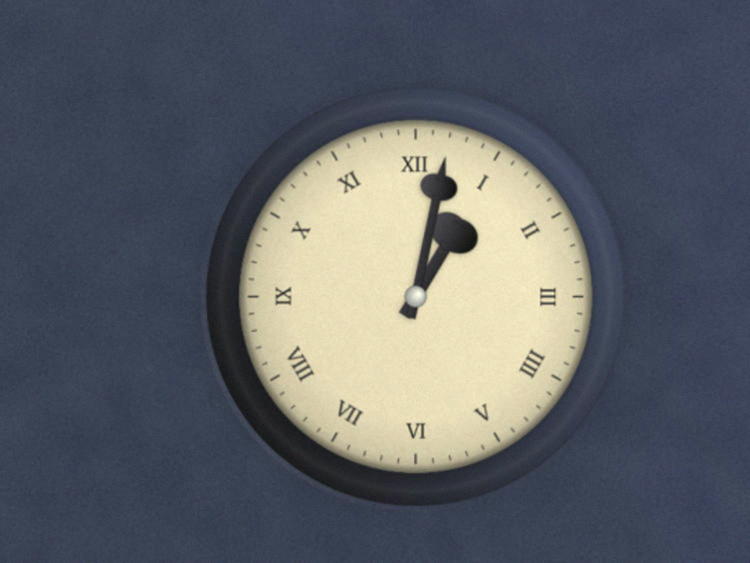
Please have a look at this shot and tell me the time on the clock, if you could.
1:02
